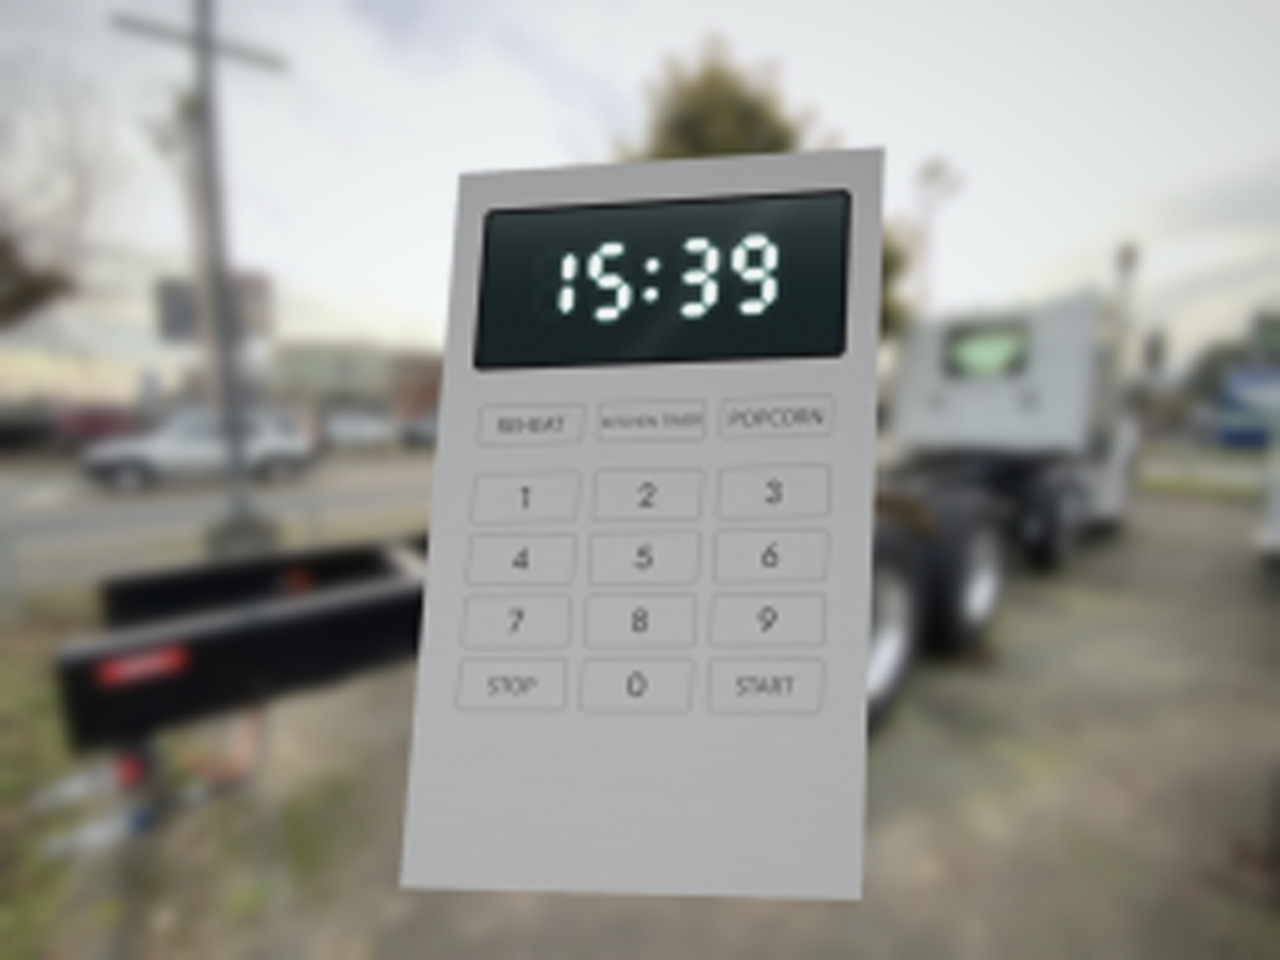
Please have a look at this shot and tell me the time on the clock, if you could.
15:39
